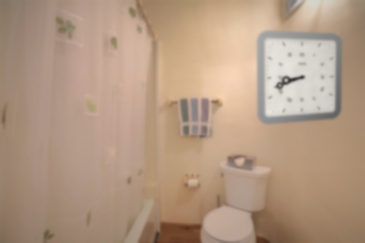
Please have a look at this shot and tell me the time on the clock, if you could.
8:42
